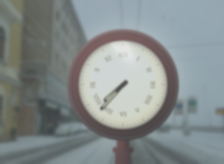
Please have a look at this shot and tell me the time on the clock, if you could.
7:37
